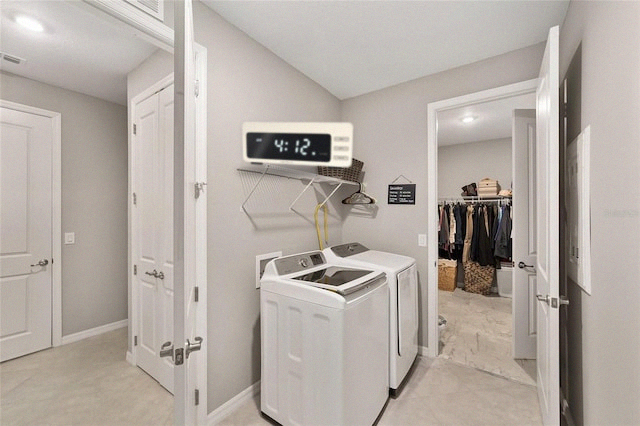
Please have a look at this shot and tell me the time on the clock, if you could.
4:12
